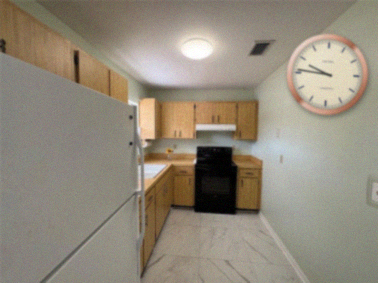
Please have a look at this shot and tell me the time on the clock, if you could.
9:46
